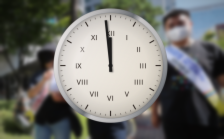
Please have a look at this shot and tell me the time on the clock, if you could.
11:59
